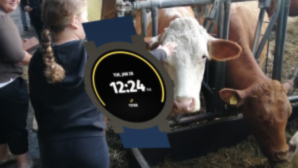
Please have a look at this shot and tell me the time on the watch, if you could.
12:24
